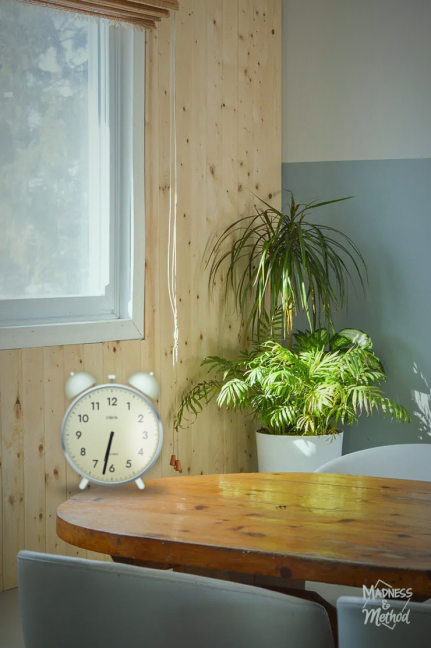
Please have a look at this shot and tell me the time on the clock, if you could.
6:32
